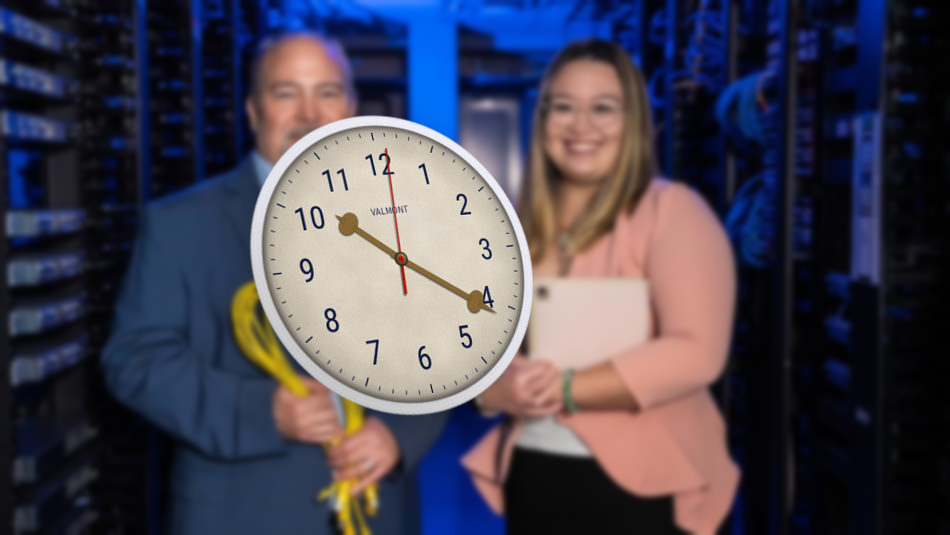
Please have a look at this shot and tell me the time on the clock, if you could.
10:21:01
